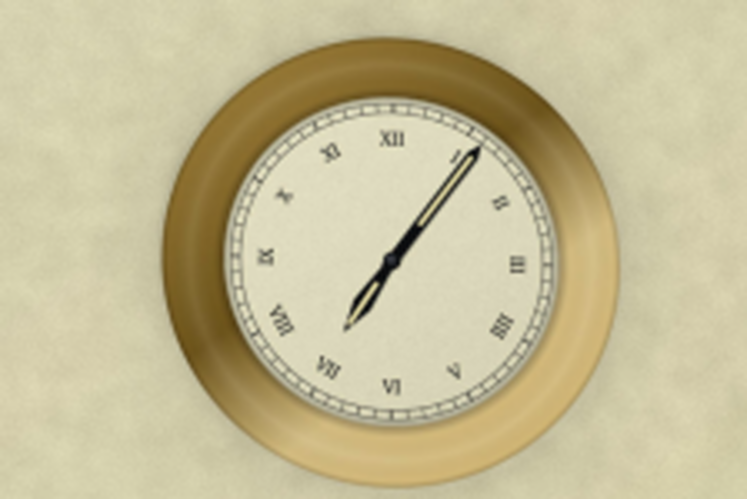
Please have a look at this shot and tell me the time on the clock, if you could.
7:06
